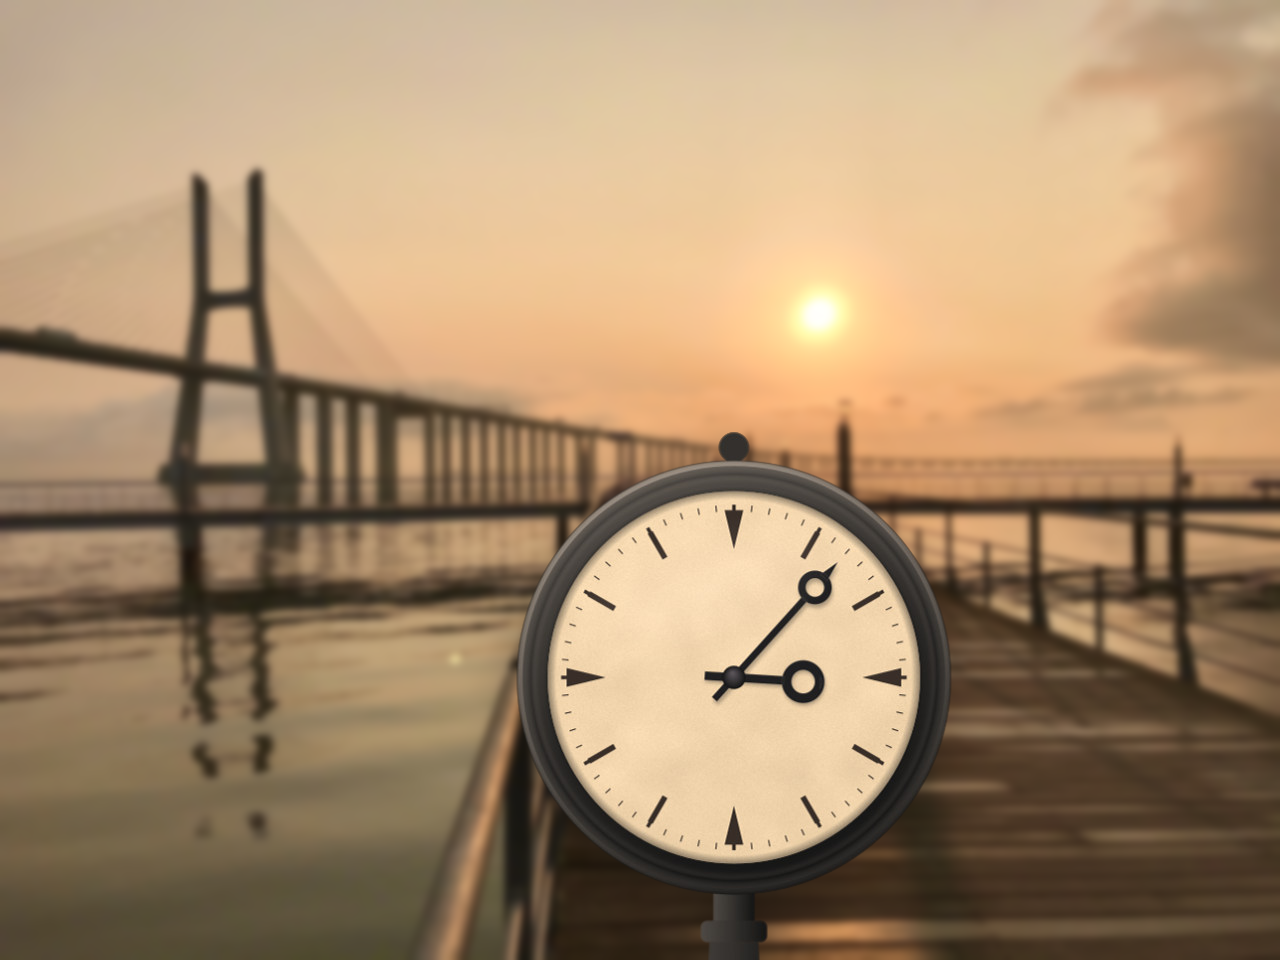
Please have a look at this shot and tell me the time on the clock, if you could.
3:07
